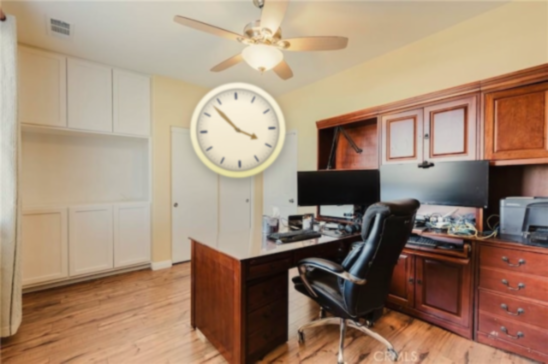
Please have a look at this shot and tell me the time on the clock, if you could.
3:53
